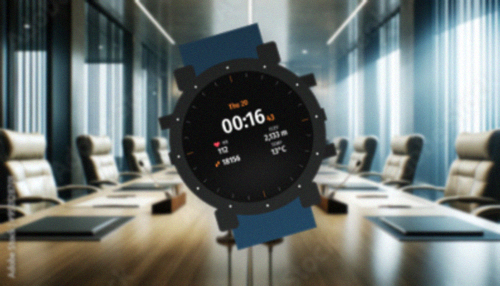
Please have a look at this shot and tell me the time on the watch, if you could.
0:16
